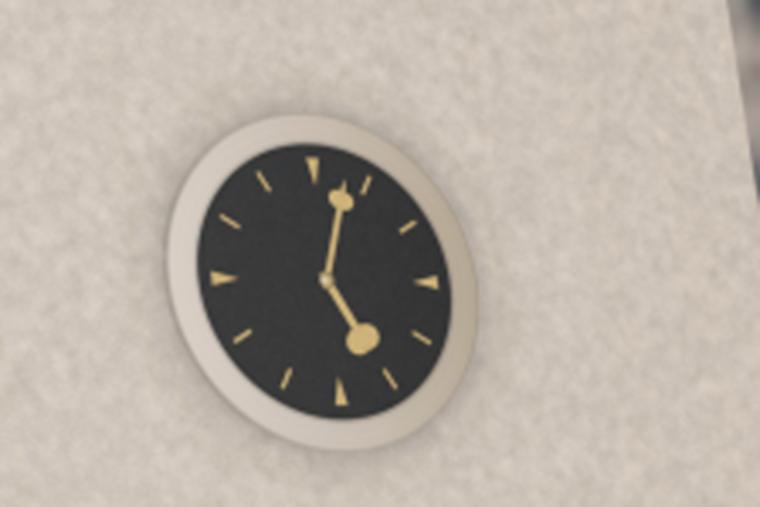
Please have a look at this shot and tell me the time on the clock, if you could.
5:03
